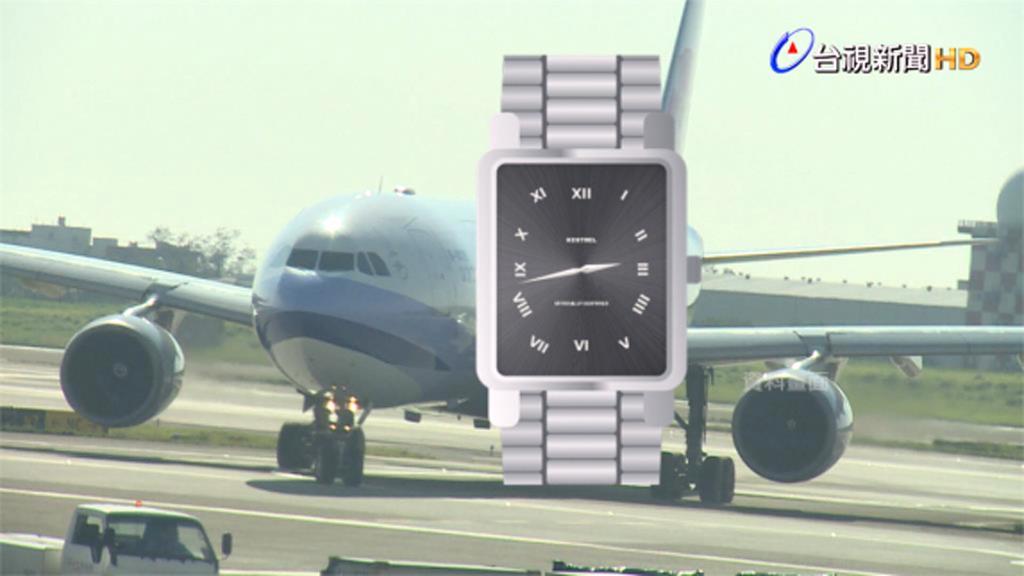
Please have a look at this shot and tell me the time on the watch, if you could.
2:43
